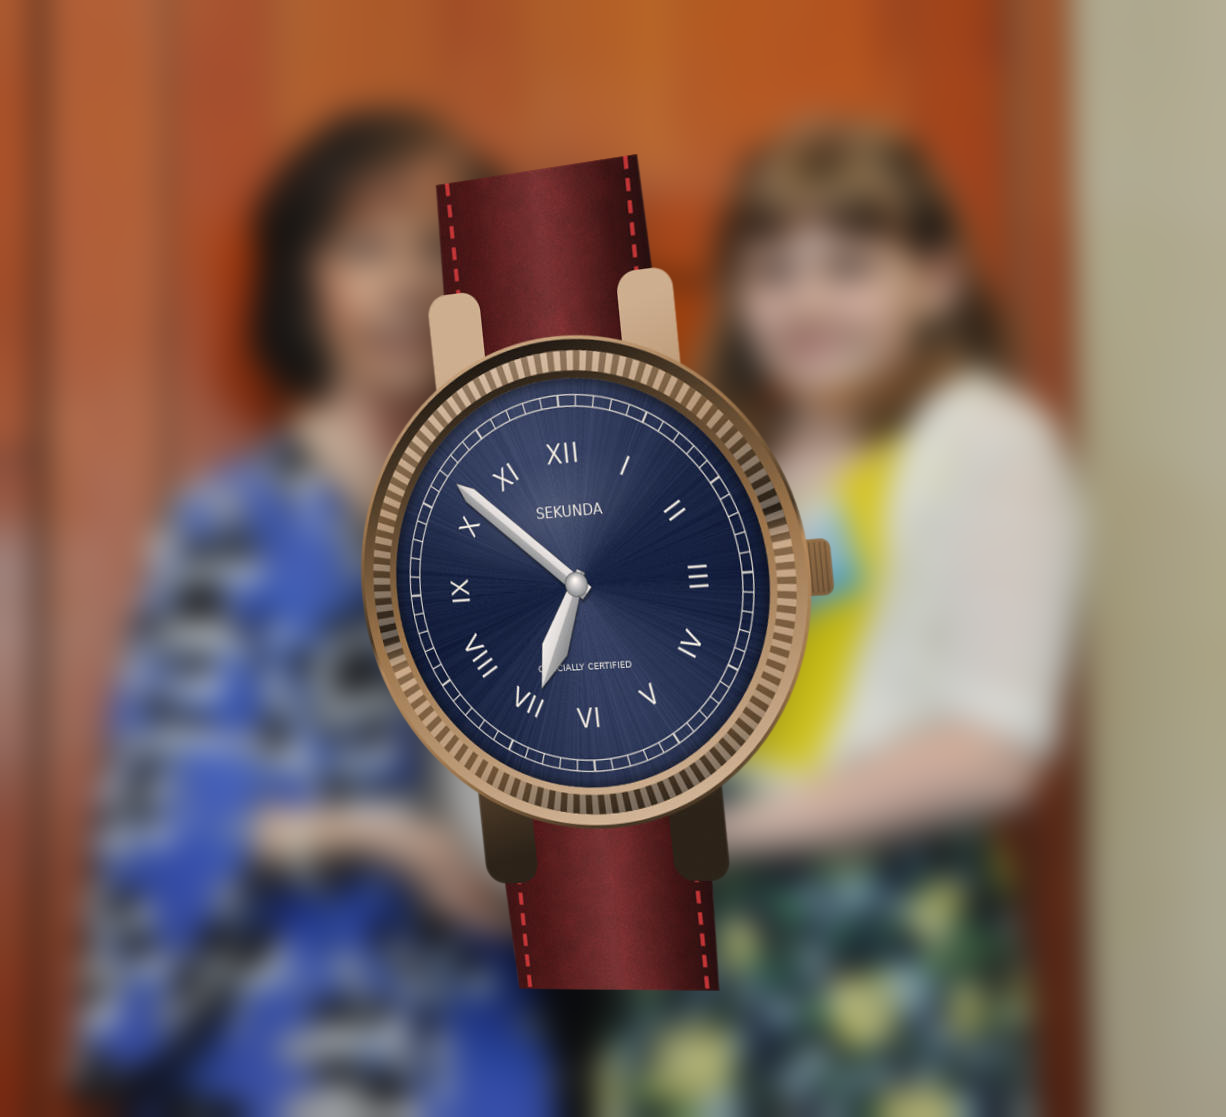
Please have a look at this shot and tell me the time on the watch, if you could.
6:52
